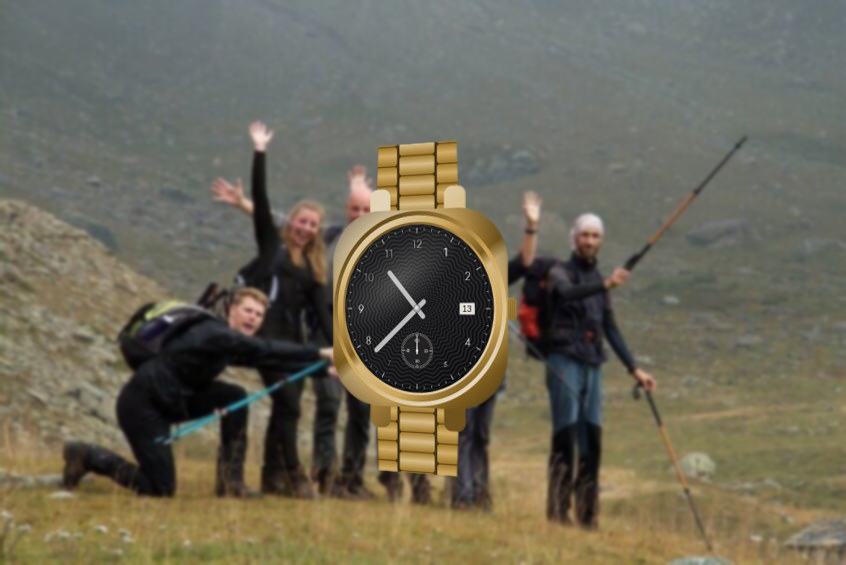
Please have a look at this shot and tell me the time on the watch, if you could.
10:38
